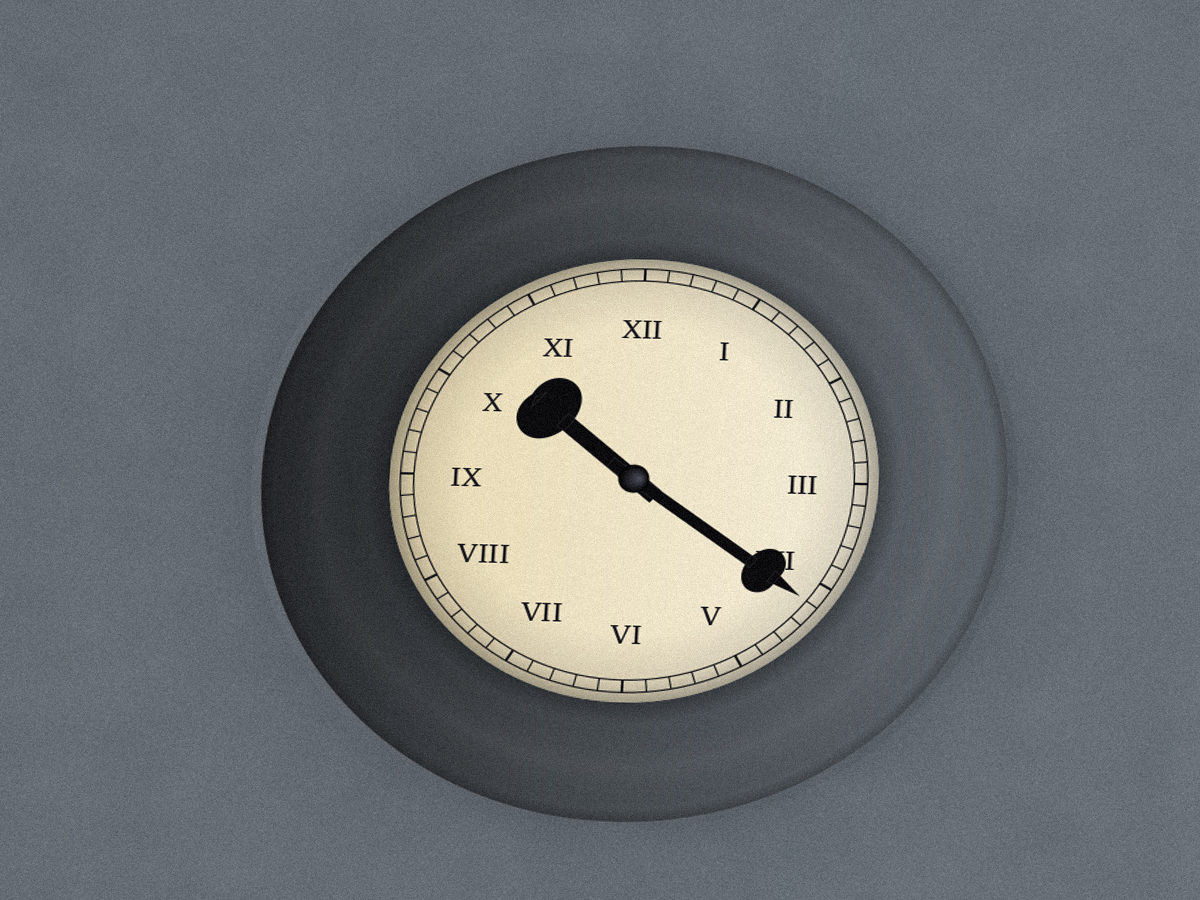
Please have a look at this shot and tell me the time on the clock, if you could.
10:21
